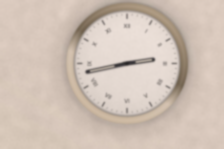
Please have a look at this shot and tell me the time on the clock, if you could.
2:43
